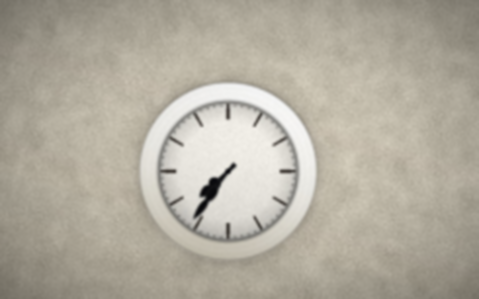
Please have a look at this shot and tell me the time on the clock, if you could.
7:36
